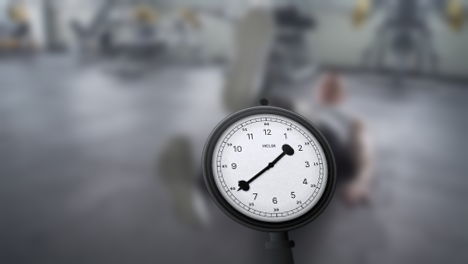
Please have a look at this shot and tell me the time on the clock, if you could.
1:39
